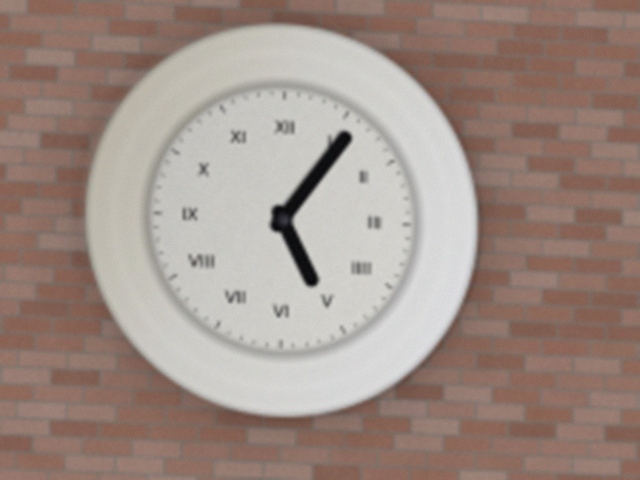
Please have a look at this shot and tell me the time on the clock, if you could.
5:06
